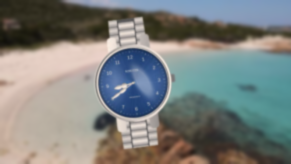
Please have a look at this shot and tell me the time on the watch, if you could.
8:40
